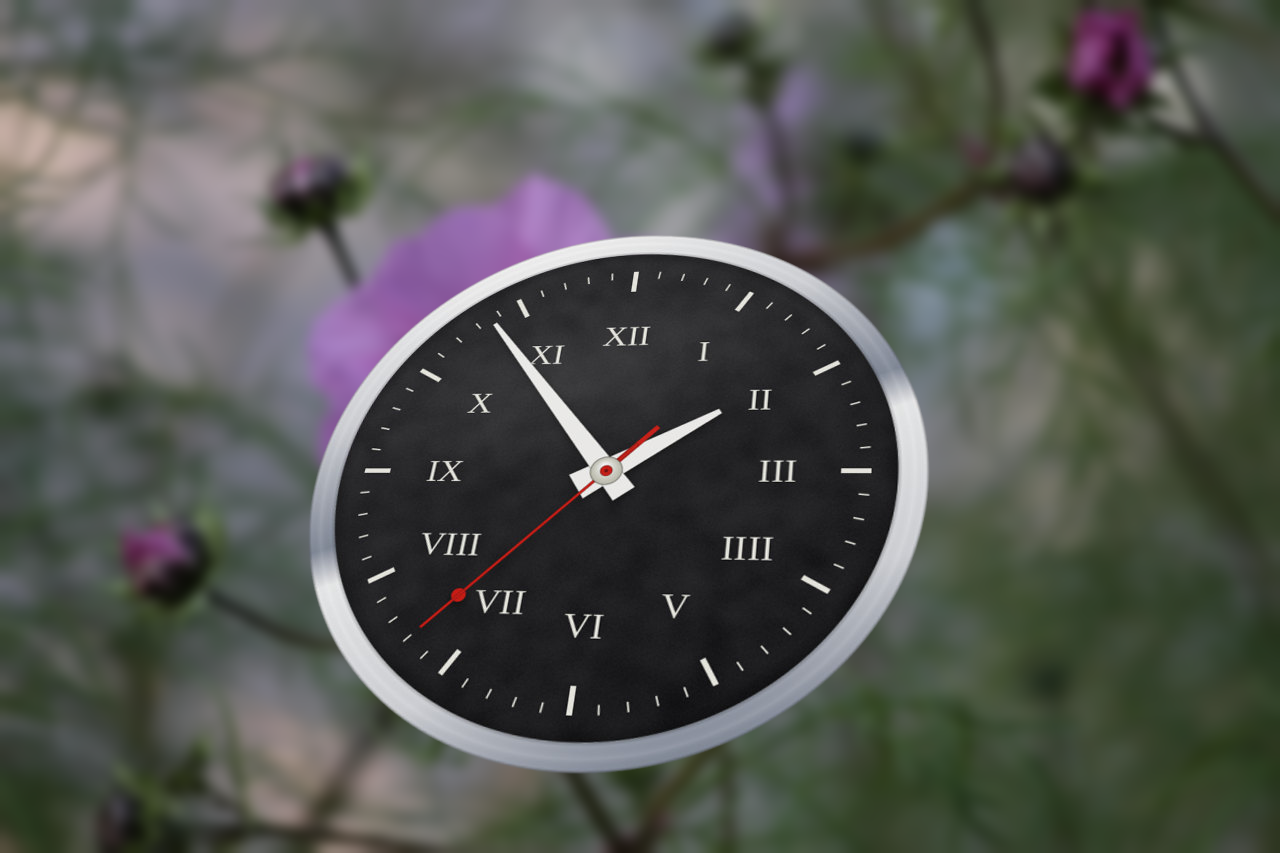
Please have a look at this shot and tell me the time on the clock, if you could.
1:53:37
